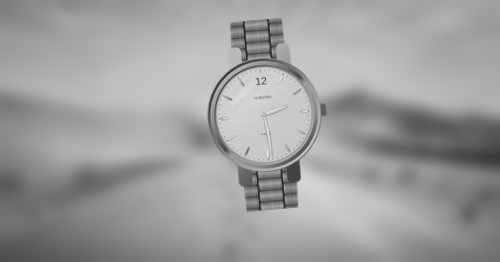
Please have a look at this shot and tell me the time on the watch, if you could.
2:29
